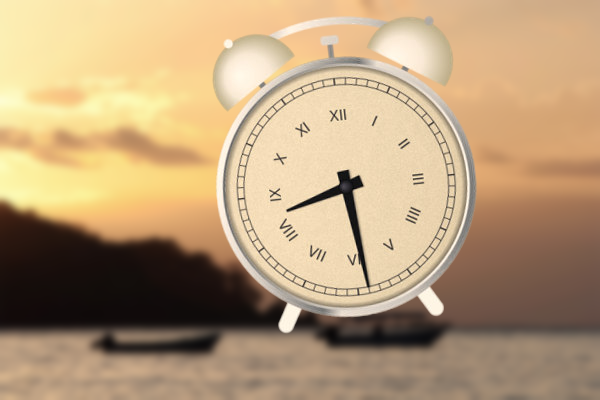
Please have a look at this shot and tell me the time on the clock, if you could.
8:29
